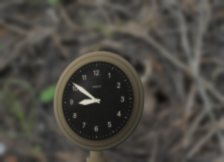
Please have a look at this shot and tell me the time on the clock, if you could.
8:51
